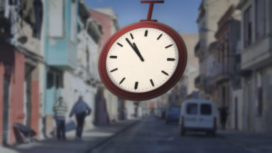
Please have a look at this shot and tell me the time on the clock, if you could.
10:53
